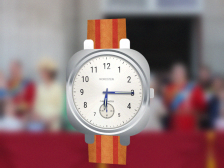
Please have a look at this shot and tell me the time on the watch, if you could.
6:15
